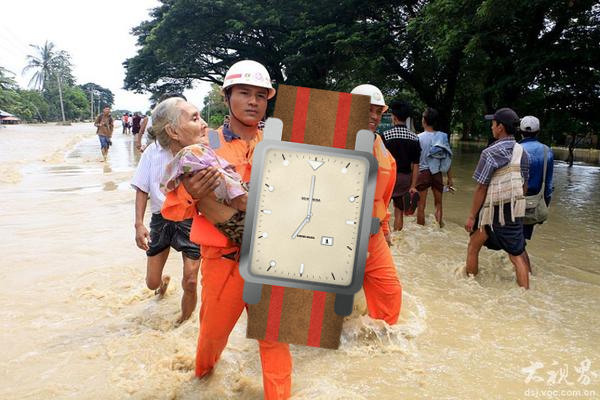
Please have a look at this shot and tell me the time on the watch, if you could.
7:00
